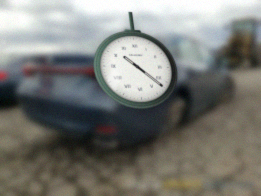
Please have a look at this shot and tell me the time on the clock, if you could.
10:22
